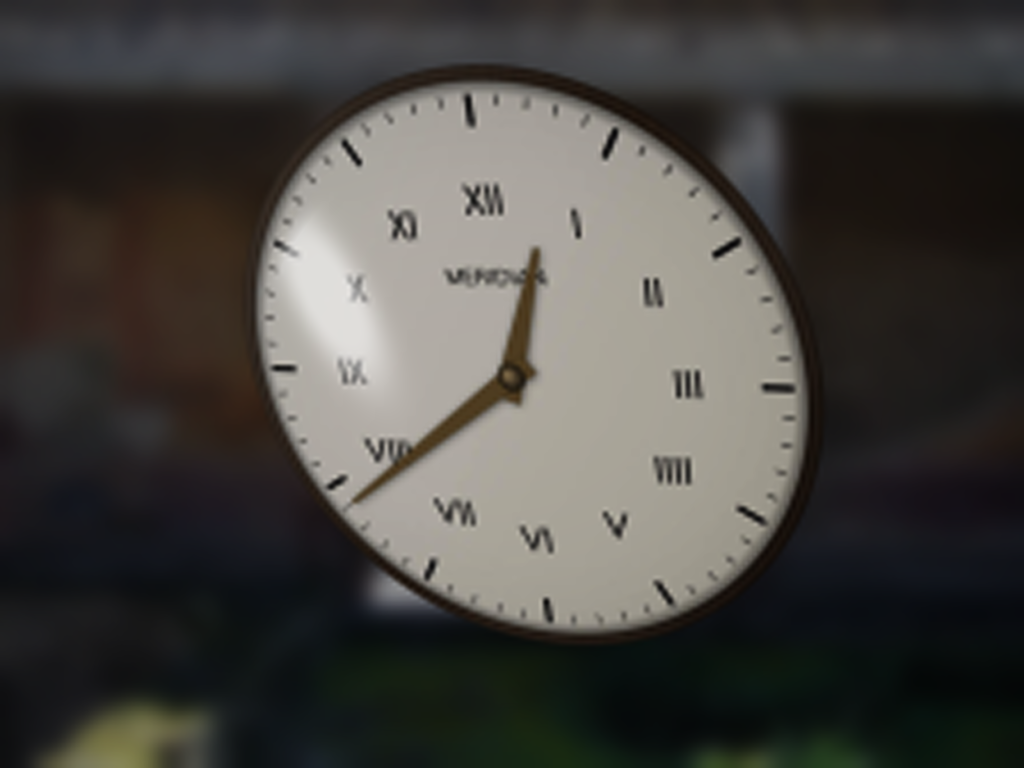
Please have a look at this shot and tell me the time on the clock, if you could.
12:39
